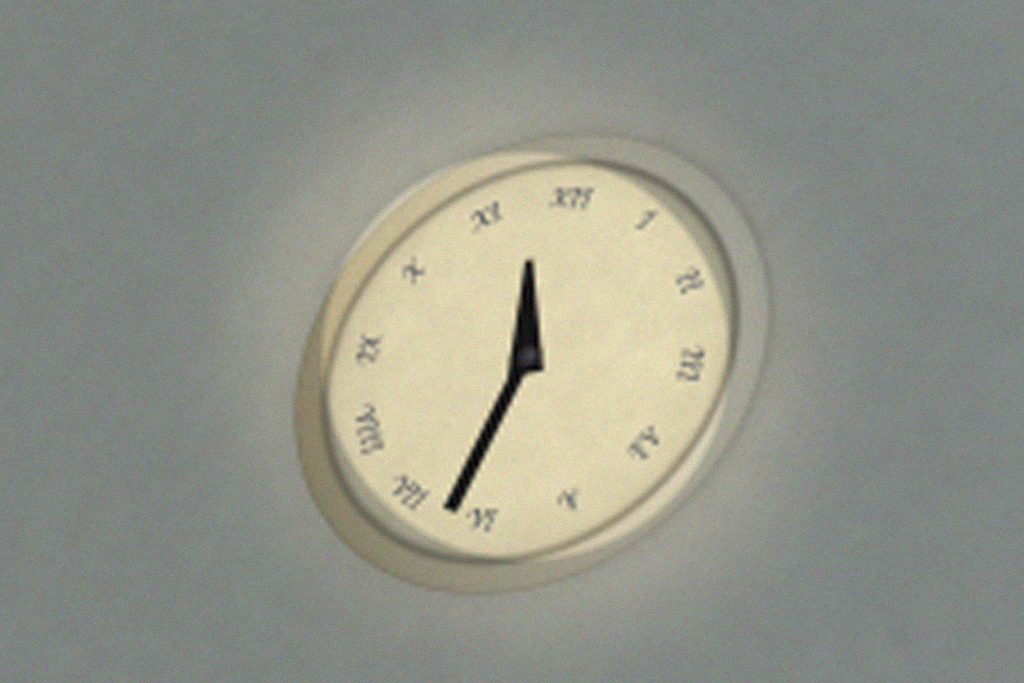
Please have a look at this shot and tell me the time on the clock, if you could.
11:32
